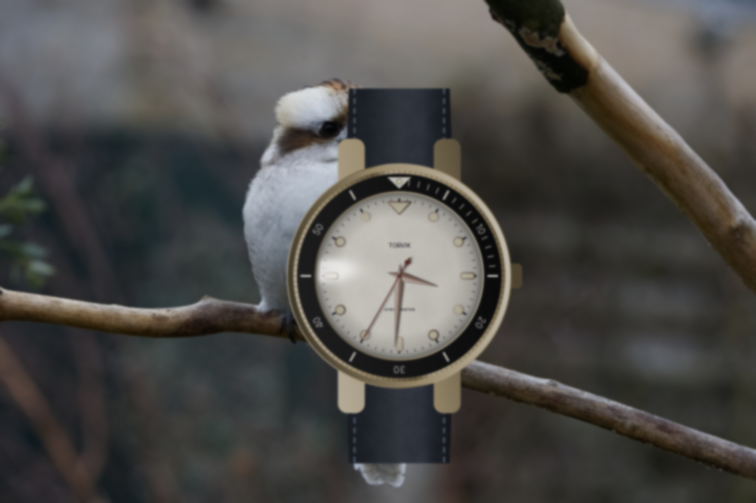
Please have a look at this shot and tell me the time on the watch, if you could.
3:30:35
